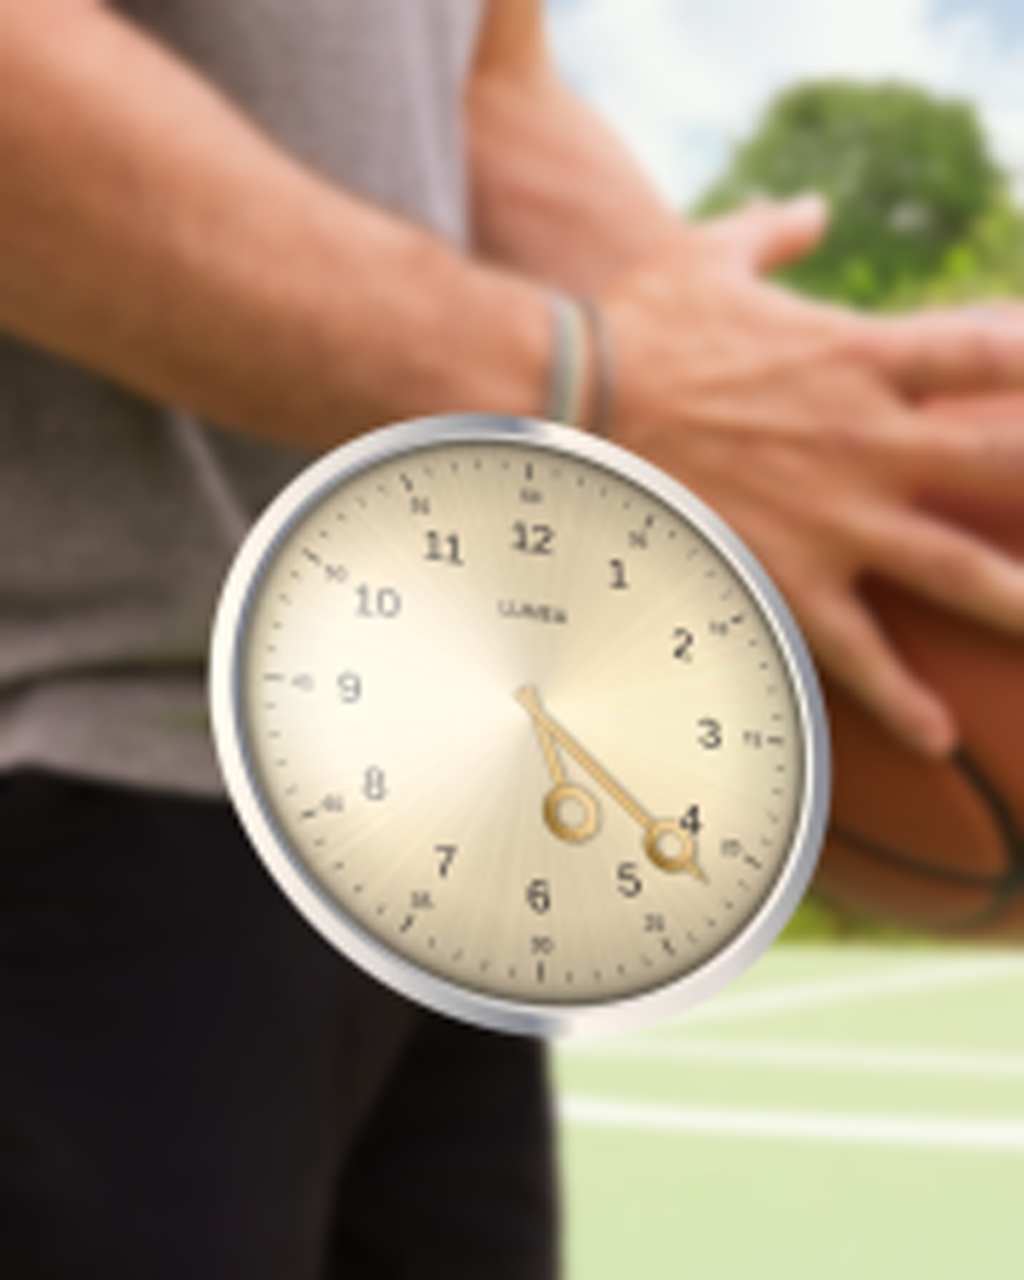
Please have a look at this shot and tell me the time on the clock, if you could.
5:22
